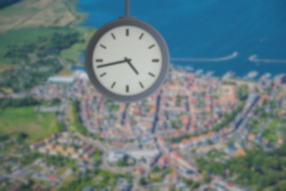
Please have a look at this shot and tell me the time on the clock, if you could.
4:43
